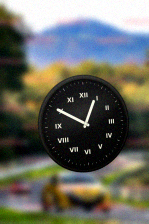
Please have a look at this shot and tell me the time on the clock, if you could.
12:50
